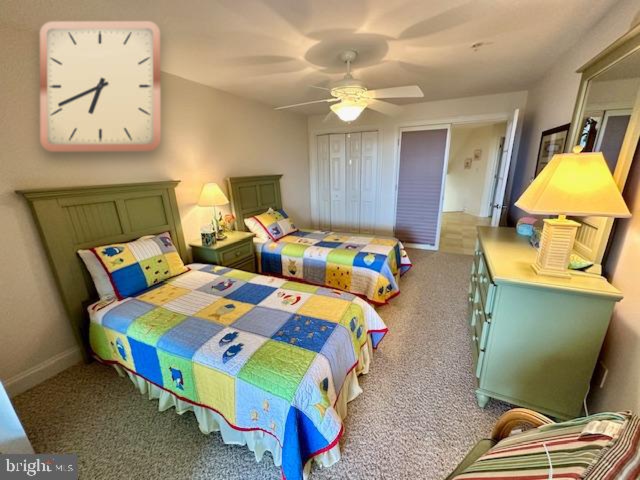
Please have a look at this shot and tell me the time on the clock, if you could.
6:41
